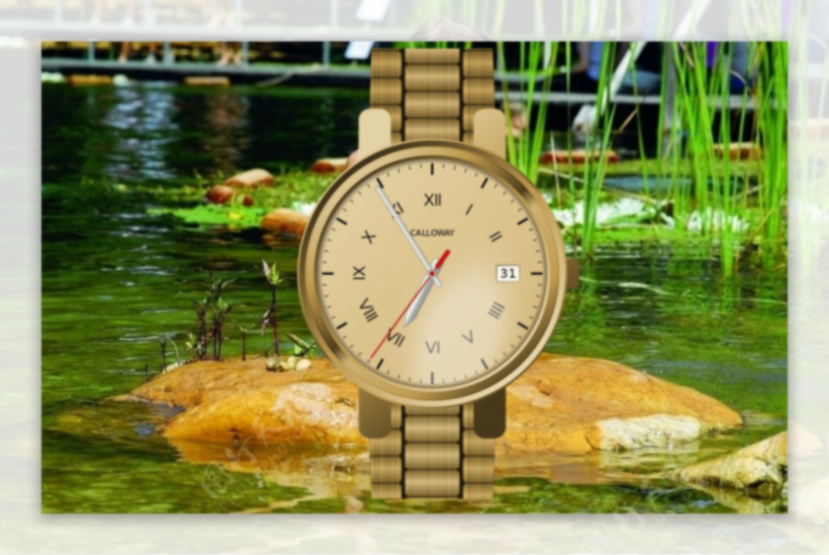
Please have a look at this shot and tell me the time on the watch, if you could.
6:54:36
